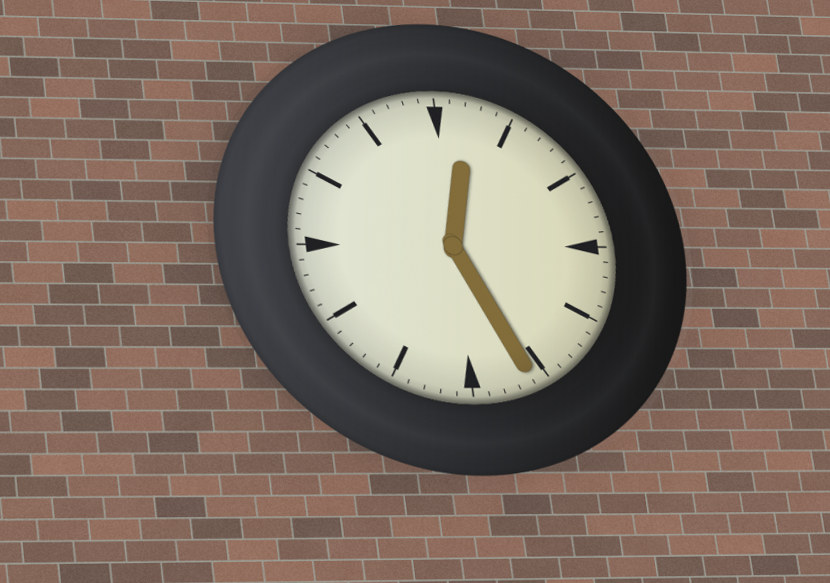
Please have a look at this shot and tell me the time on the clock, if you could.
12:26
